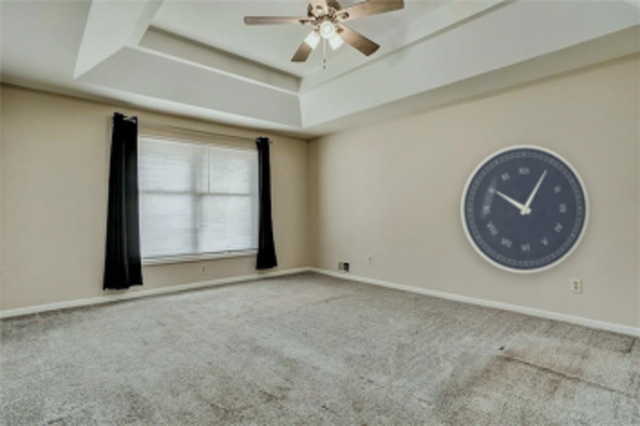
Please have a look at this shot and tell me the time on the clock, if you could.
10:05
